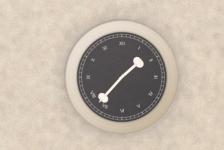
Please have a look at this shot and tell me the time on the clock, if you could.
1:37
